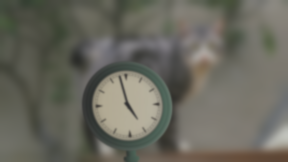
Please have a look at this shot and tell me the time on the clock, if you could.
4:58
